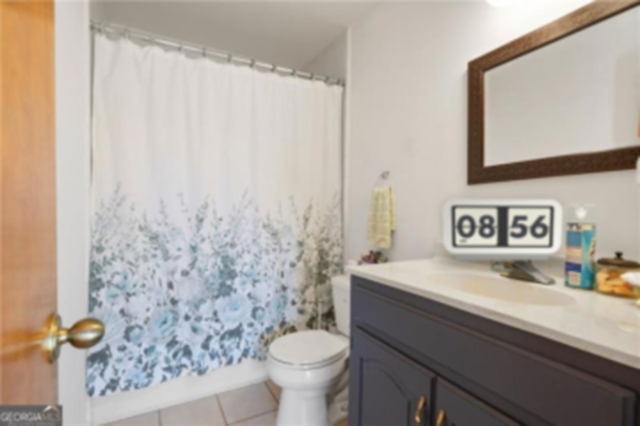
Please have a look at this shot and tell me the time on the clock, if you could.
8:56
